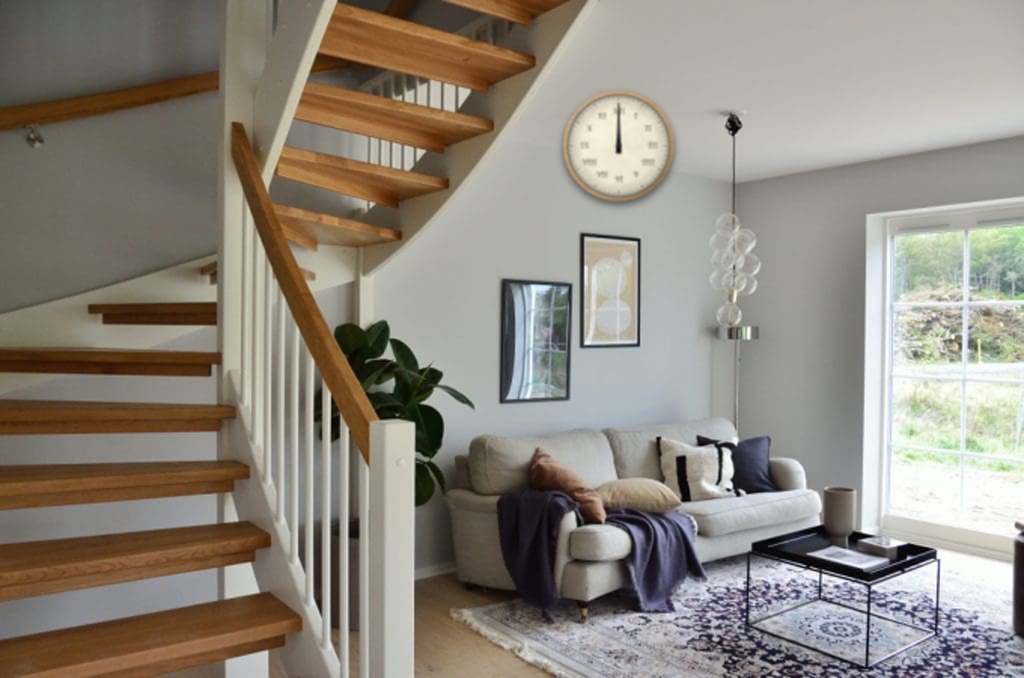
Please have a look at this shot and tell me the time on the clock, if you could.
12:00
